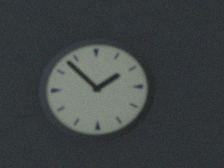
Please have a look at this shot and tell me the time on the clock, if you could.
1:53
